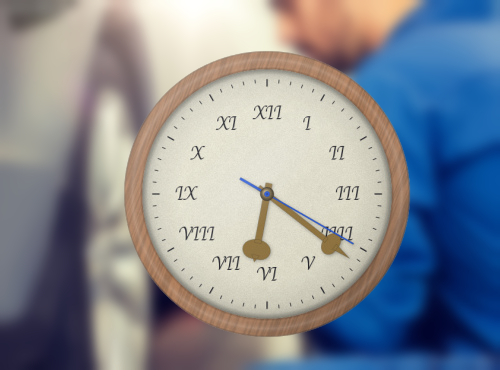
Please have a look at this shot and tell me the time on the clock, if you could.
6:21:20
